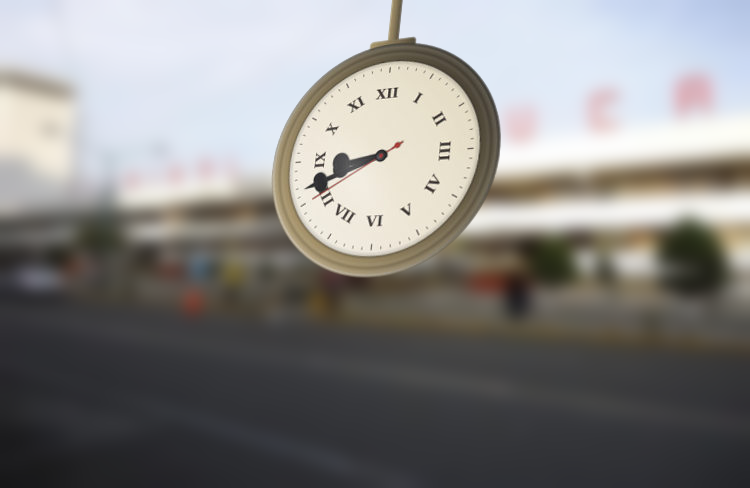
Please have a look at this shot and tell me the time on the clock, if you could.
8:41:40
